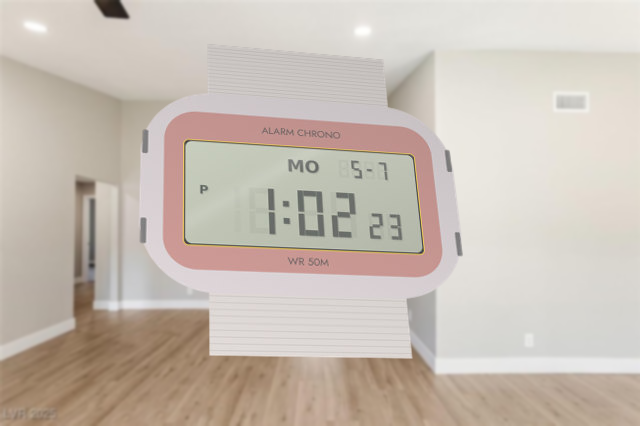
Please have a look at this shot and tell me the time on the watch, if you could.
1:02:23
